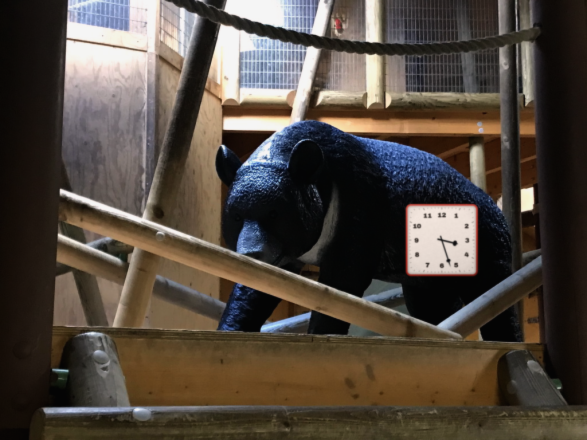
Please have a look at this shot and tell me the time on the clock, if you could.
3:27
